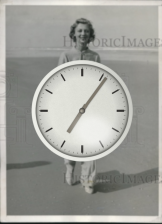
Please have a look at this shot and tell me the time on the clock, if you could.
7:06
